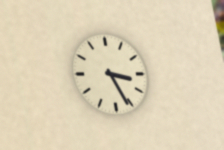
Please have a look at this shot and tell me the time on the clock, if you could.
3:26
